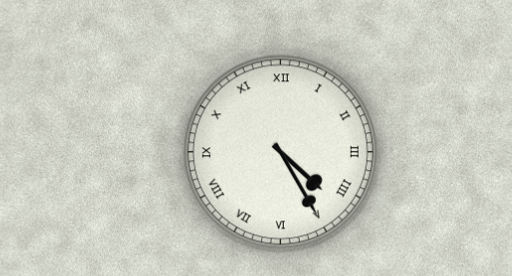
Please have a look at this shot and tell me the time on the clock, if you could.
4:25
